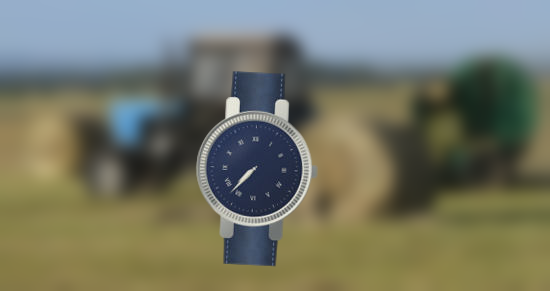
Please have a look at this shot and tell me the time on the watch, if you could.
7:37
